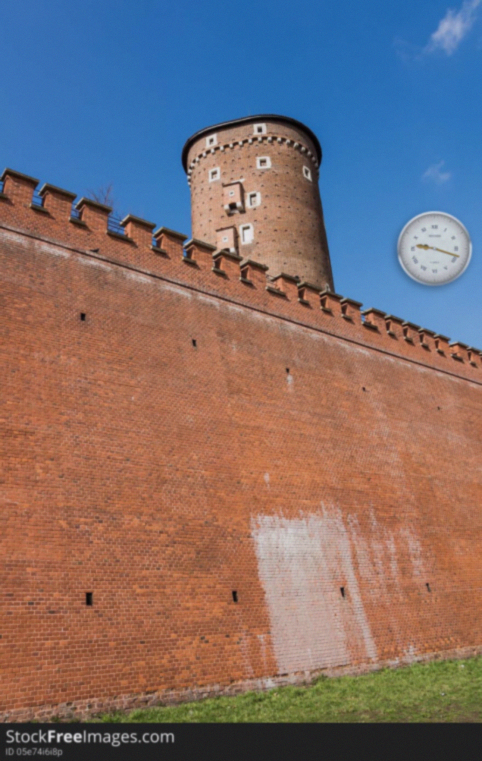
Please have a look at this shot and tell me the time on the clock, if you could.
9:18
